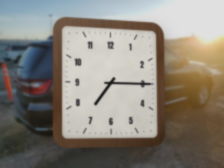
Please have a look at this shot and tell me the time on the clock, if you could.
7:15
